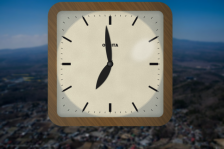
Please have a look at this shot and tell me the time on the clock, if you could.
6:59
